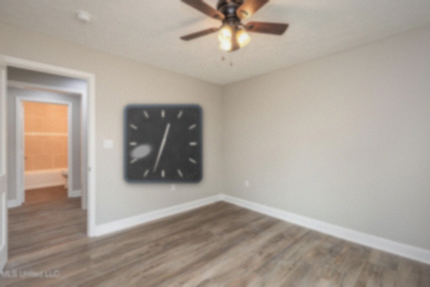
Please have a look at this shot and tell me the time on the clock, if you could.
12:33
